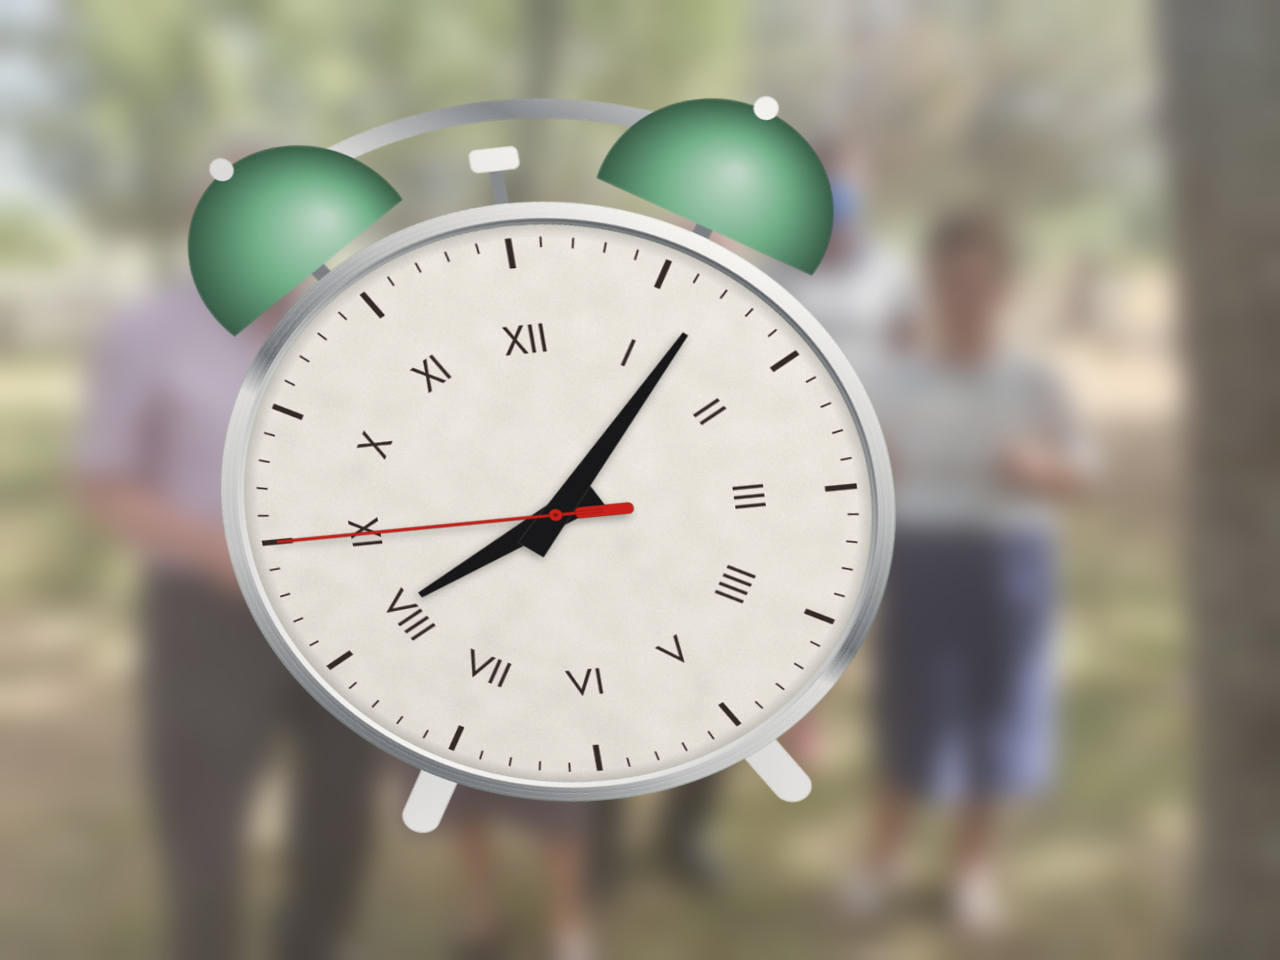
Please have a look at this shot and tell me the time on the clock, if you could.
8:06:45
